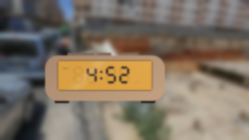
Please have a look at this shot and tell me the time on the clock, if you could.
4:52
